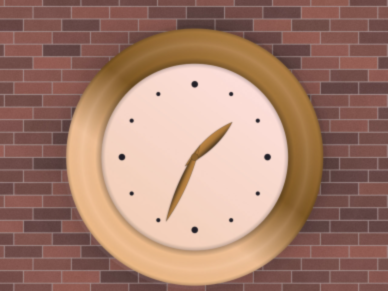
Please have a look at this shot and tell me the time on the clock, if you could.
1:34
